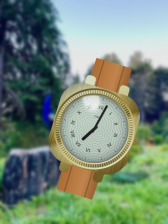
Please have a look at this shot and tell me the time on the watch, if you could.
7:02
